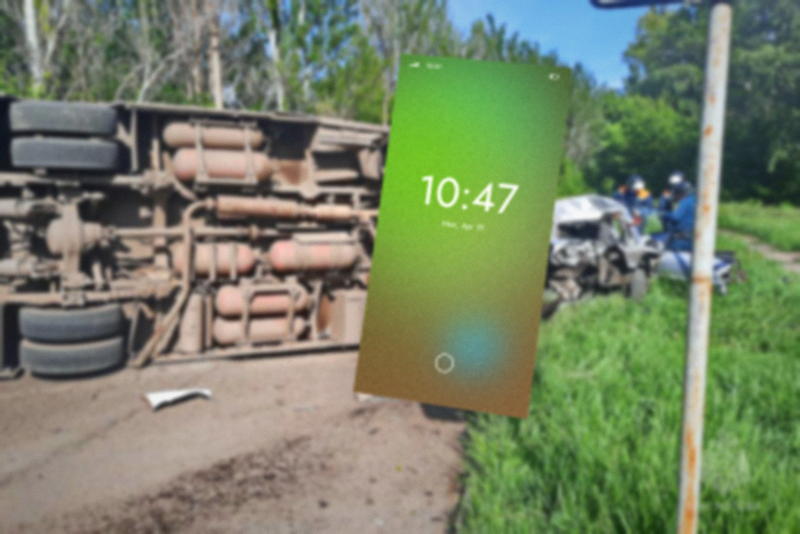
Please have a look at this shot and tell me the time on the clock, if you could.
10:47
